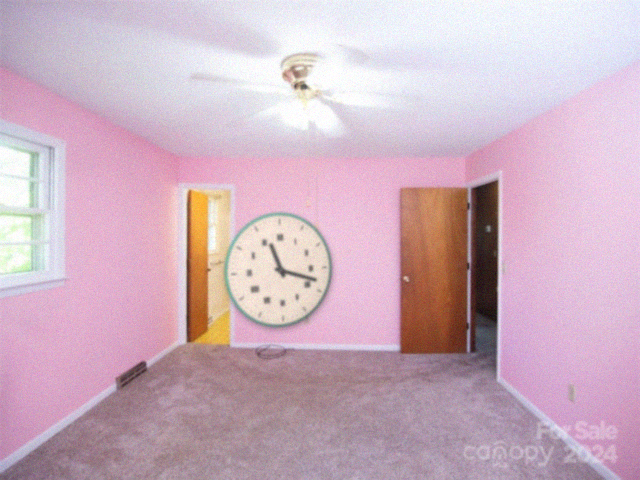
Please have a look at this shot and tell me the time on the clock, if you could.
11:18
